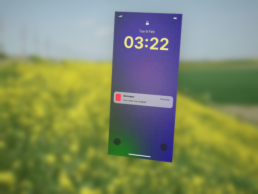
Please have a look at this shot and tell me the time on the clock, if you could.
3:22
